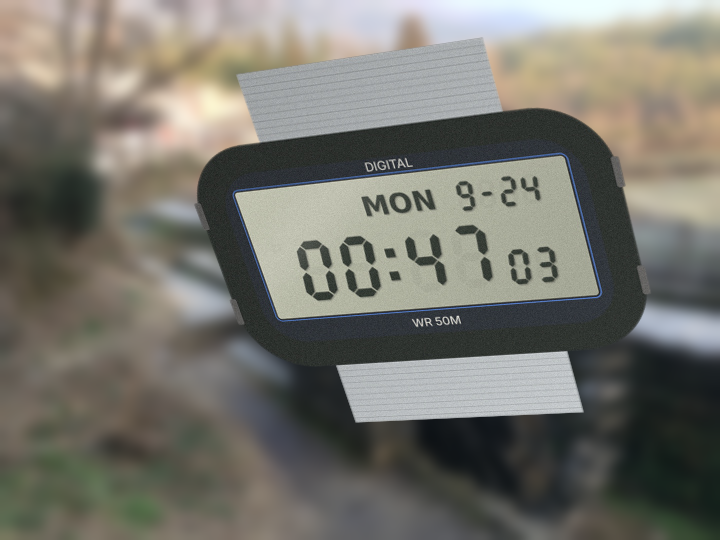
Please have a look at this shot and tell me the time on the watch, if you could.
0:47:03
